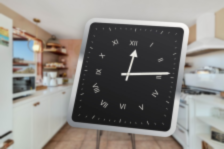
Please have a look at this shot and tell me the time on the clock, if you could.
12:14
